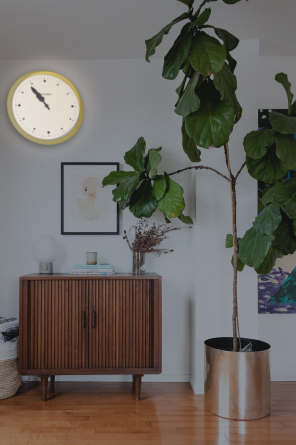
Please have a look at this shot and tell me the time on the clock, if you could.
10:54
